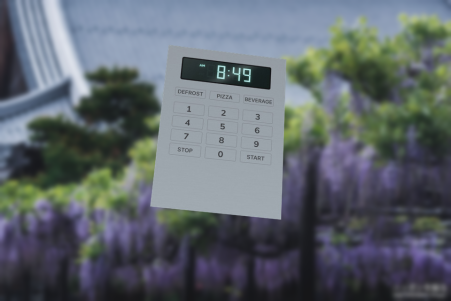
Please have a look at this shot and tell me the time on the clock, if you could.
8:49
